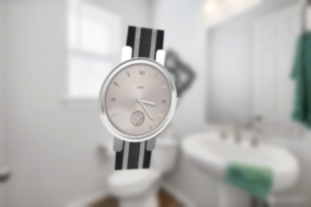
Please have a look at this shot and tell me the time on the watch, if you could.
3:23
